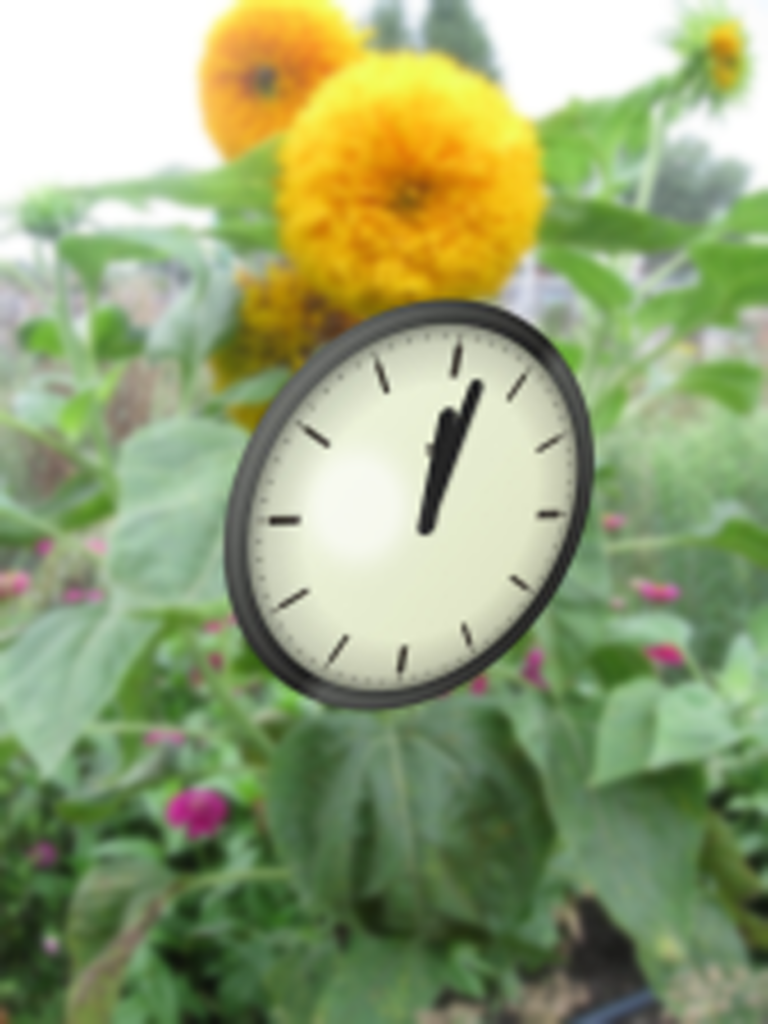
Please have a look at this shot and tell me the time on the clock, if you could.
12:02
